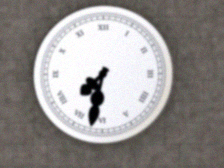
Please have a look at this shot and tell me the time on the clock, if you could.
7:32
